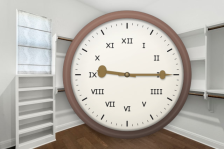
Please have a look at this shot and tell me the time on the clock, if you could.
9:15
